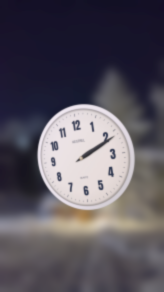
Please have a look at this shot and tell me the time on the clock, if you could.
2:11
